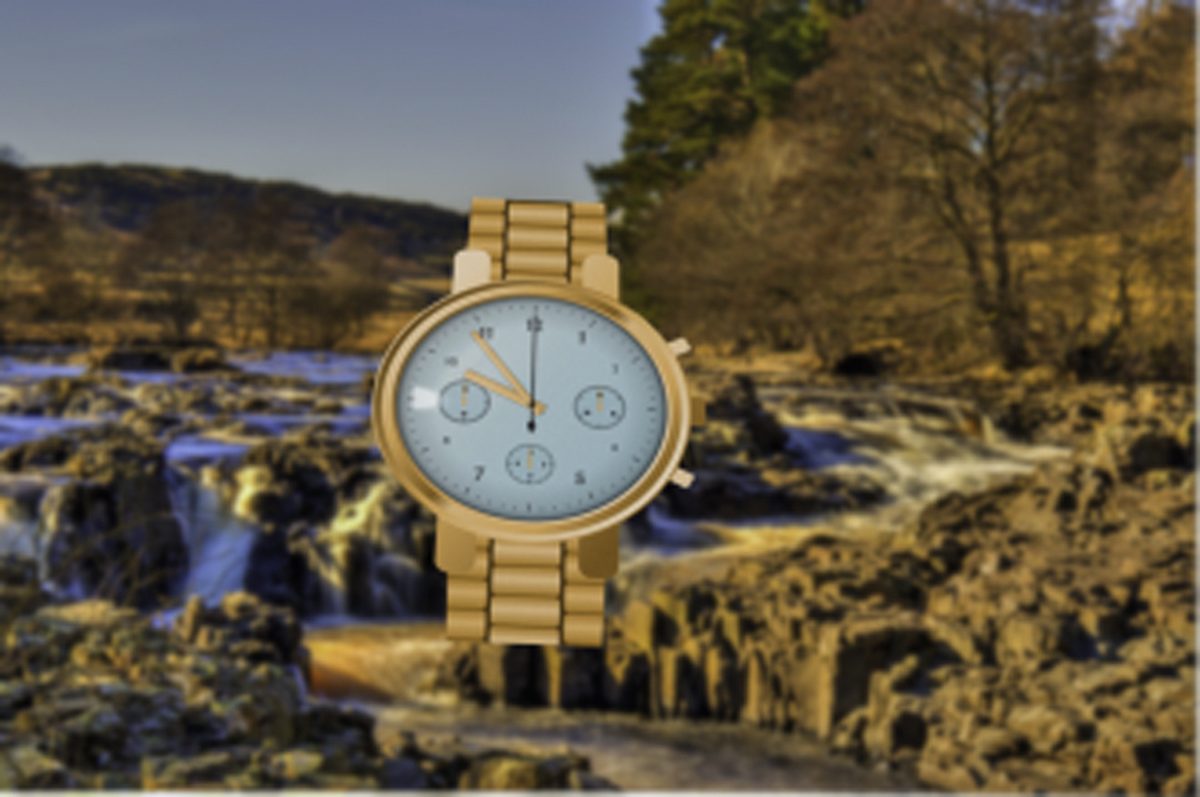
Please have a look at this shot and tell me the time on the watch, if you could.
9:54
